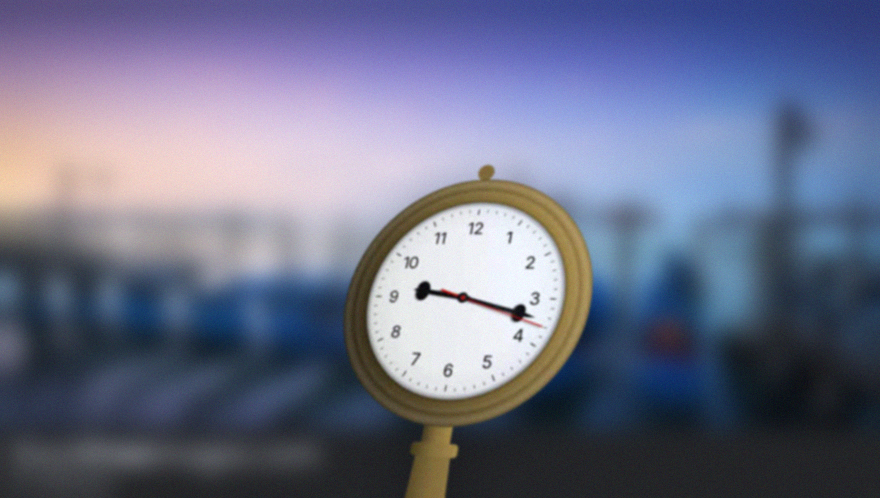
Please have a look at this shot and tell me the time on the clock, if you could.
9:17:18
